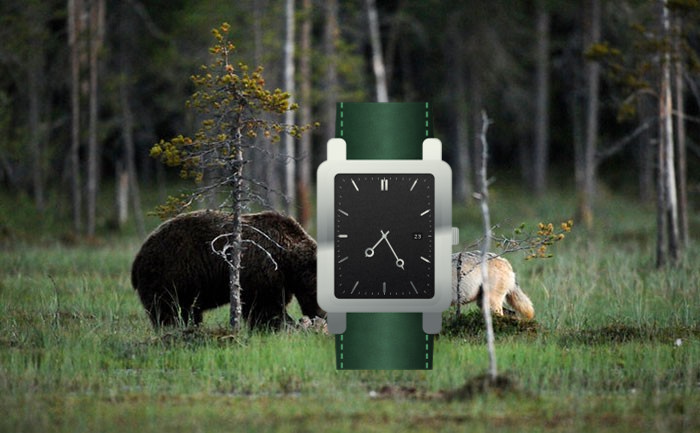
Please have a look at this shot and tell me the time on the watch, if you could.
7:25
